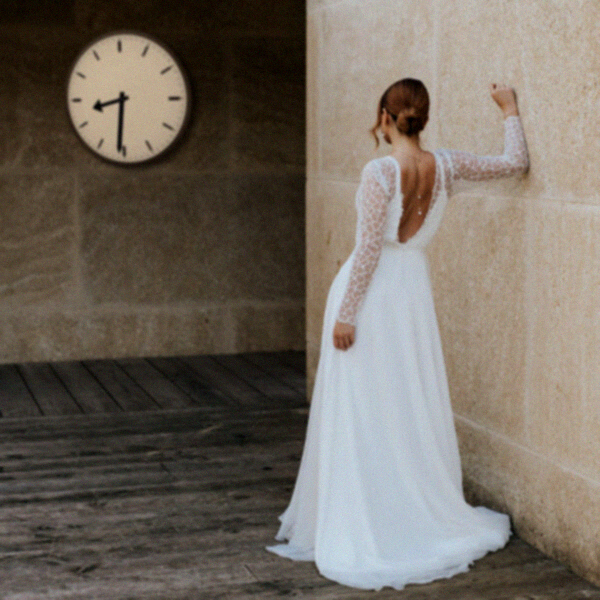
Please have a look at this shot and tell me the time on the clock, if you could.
8:31
